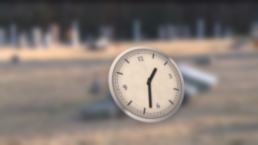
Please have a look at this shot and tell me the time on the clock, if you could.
1:33
